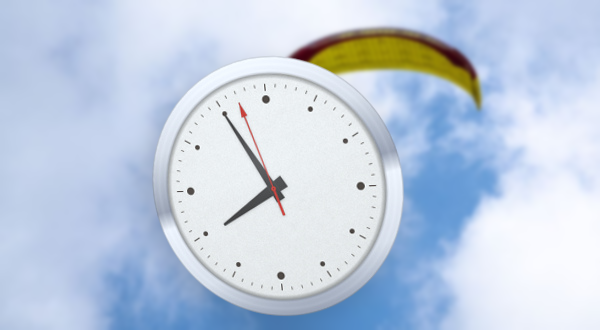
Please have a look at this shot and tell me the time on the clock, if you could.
7:54:57
